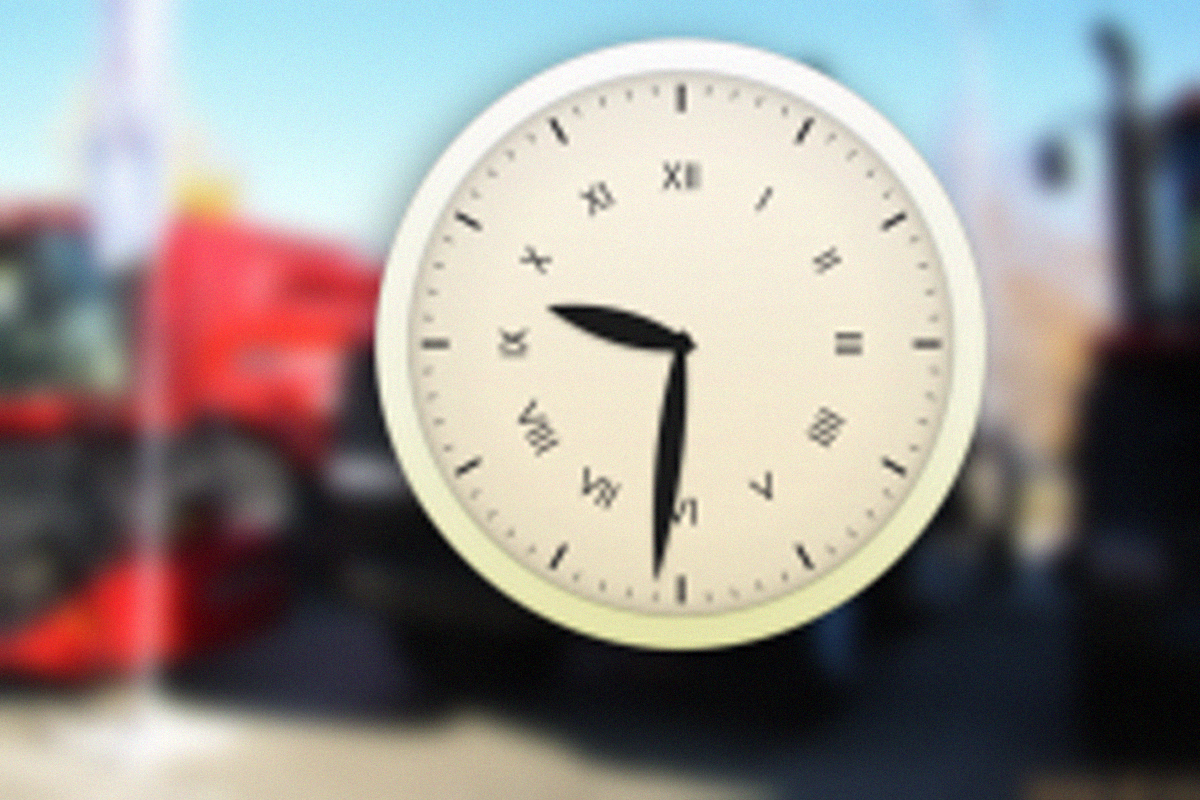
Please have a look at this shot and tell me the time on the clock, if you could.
9:31
